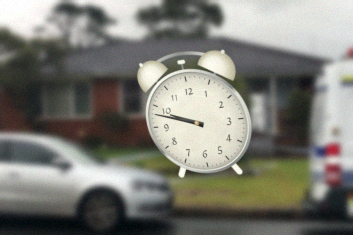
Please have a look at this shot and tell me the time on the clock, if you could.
9:48
